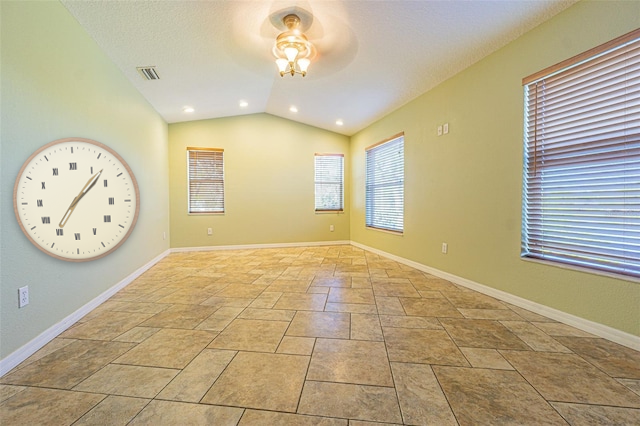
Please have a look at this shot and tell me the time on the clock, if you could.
7:07
